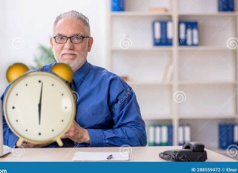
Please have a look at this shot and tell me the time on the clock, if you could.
6:01
